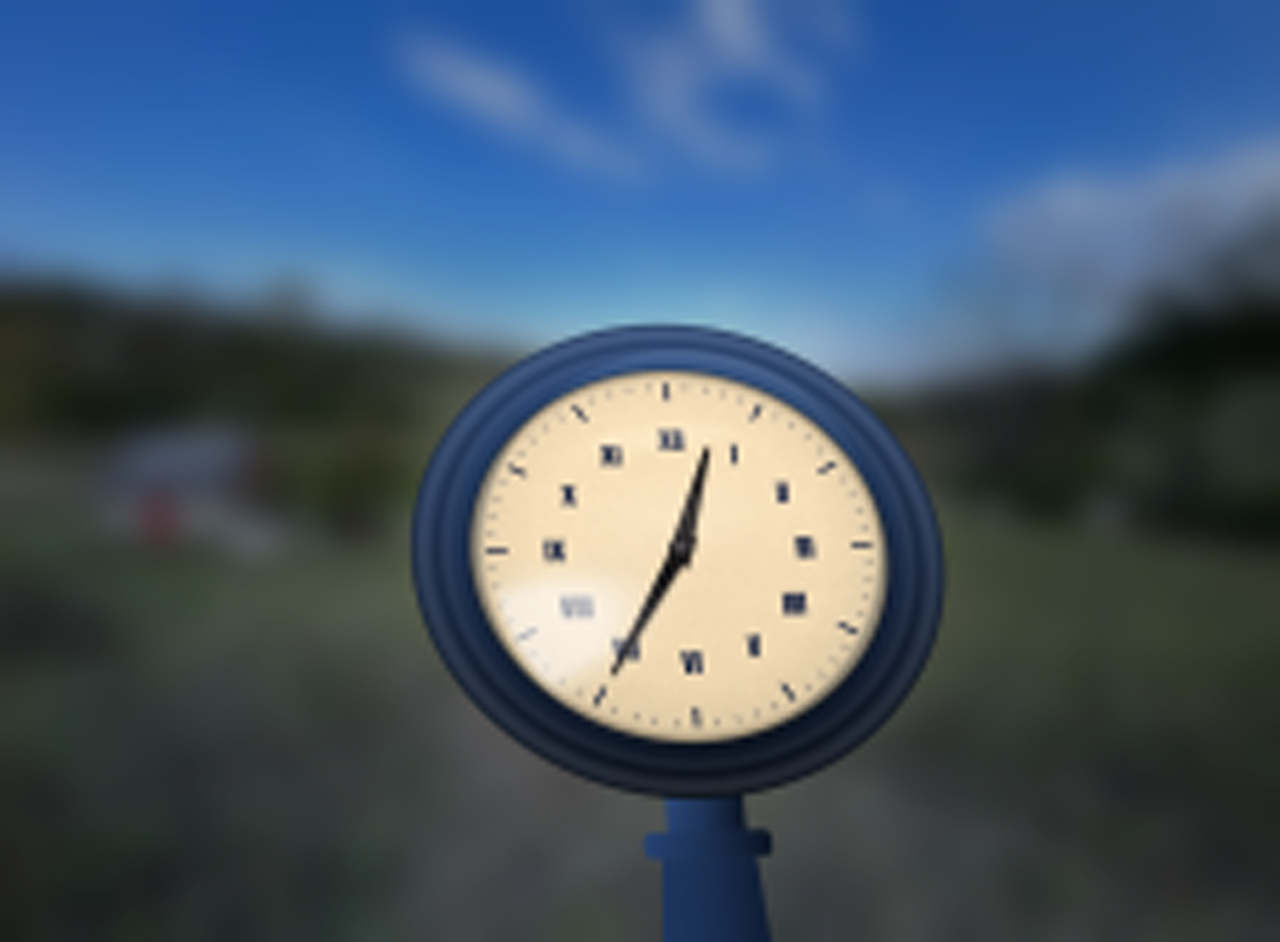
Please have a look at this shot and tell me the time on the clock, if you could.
12:35
